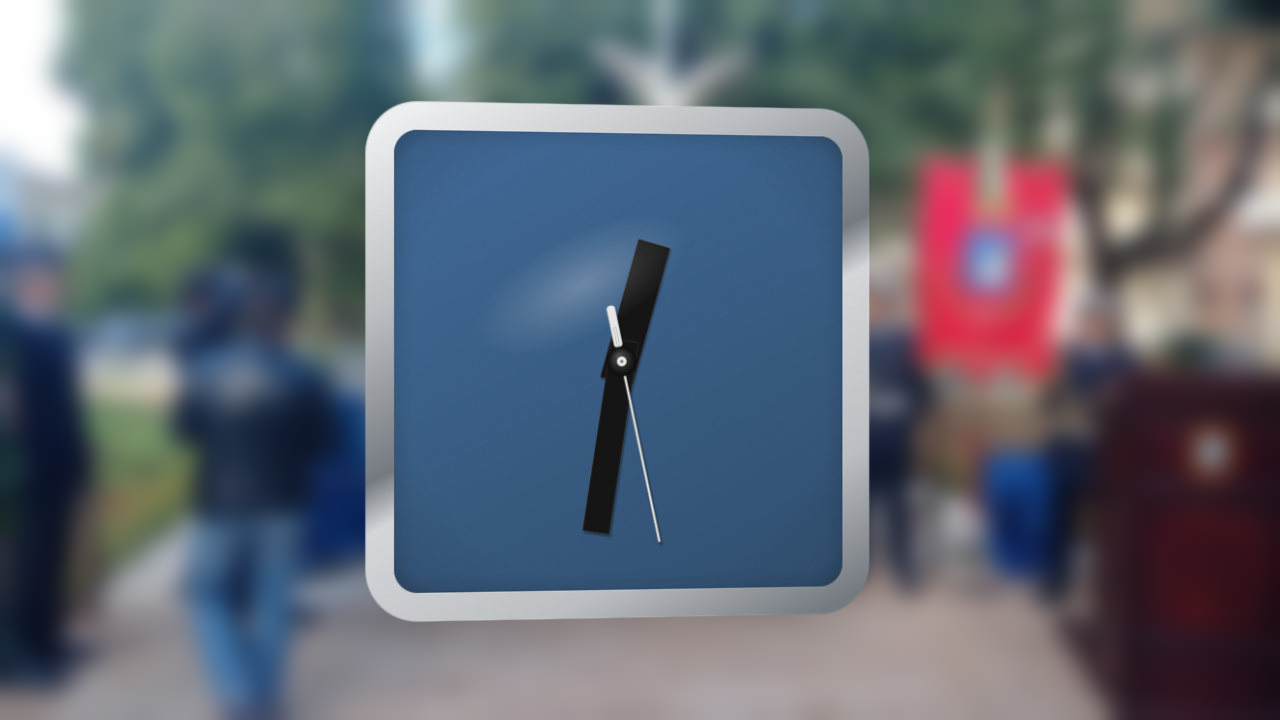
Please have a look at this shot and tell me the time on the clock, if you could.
12:31:28
